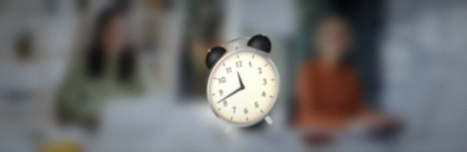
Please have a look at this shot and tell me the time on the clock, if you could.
11:42
